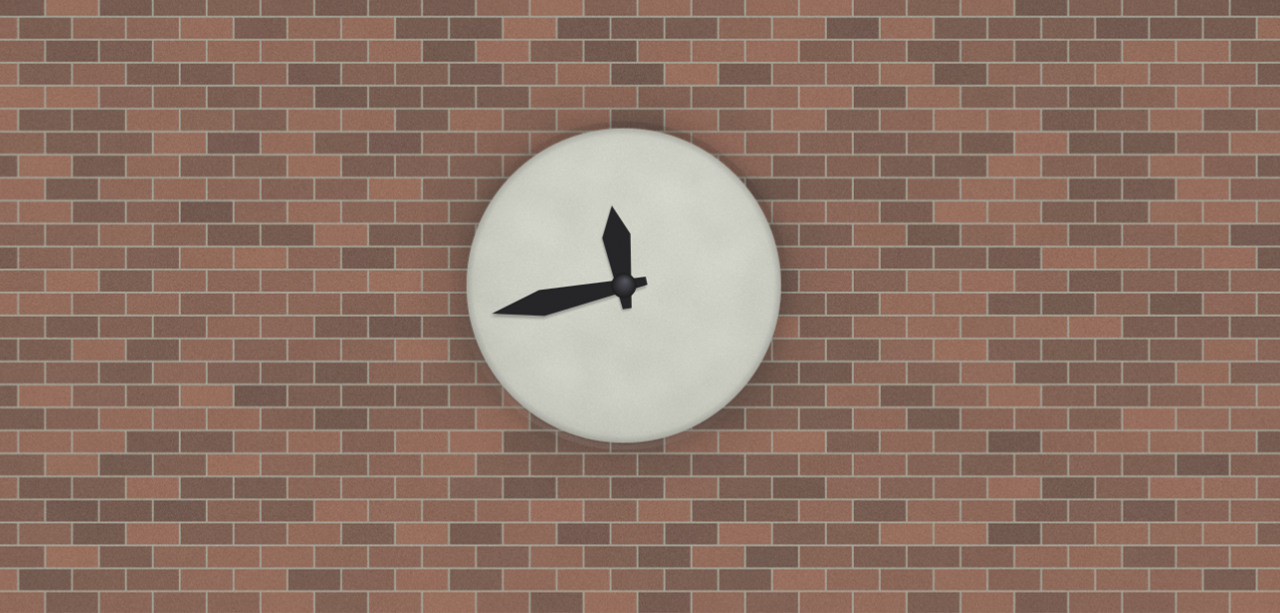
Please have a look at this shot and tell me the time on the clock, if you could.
11:43
